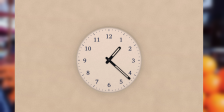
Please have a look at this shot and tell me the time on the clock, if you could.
1:22
